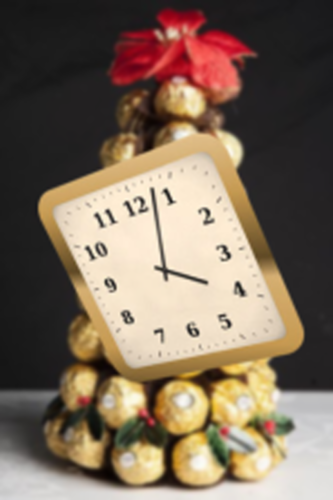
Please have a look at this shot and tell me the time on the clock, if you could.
4:03
